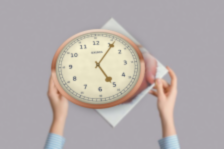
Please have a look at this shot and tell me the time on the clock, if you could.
5:06
